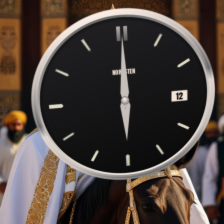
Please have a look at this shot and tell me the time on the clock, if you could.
6:00
